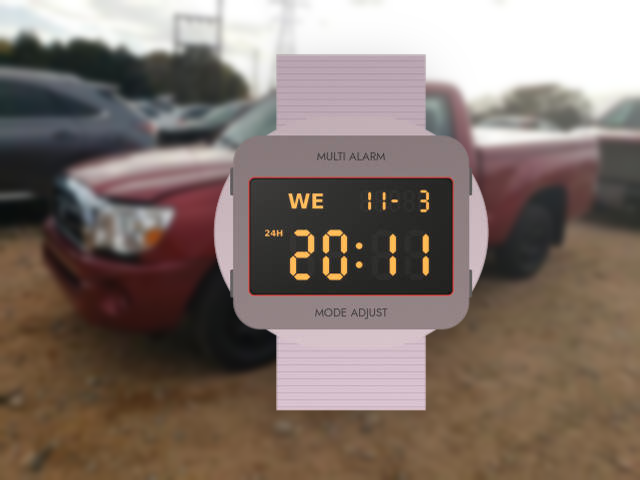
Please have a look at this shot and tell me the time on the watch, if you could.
20:11
